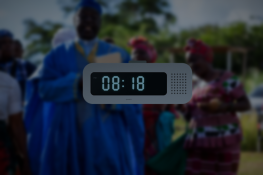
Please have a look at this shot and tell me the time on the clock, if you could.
8:18
